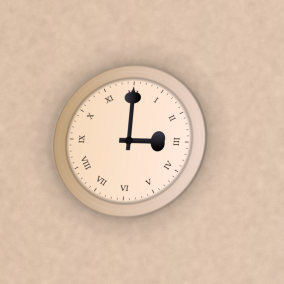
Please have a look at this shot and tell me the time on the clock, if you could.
3:00
